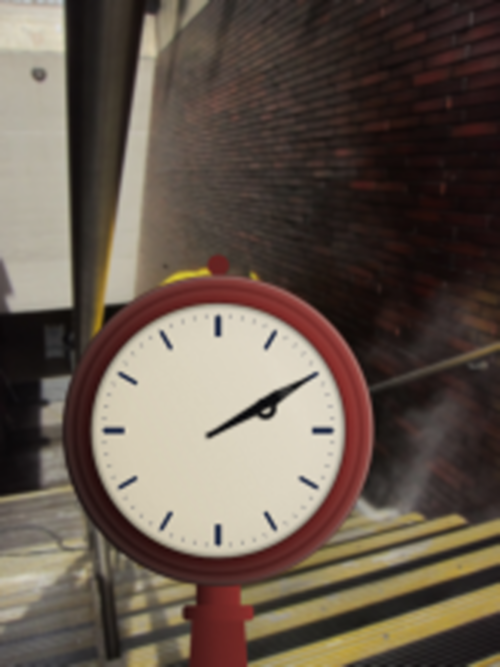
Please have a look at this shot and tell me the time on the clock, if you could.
2:10
